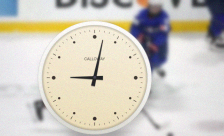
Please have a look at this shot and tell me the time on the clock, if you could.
9:02
